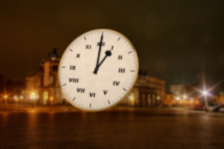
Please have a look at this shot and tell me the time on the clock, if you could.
1:00
